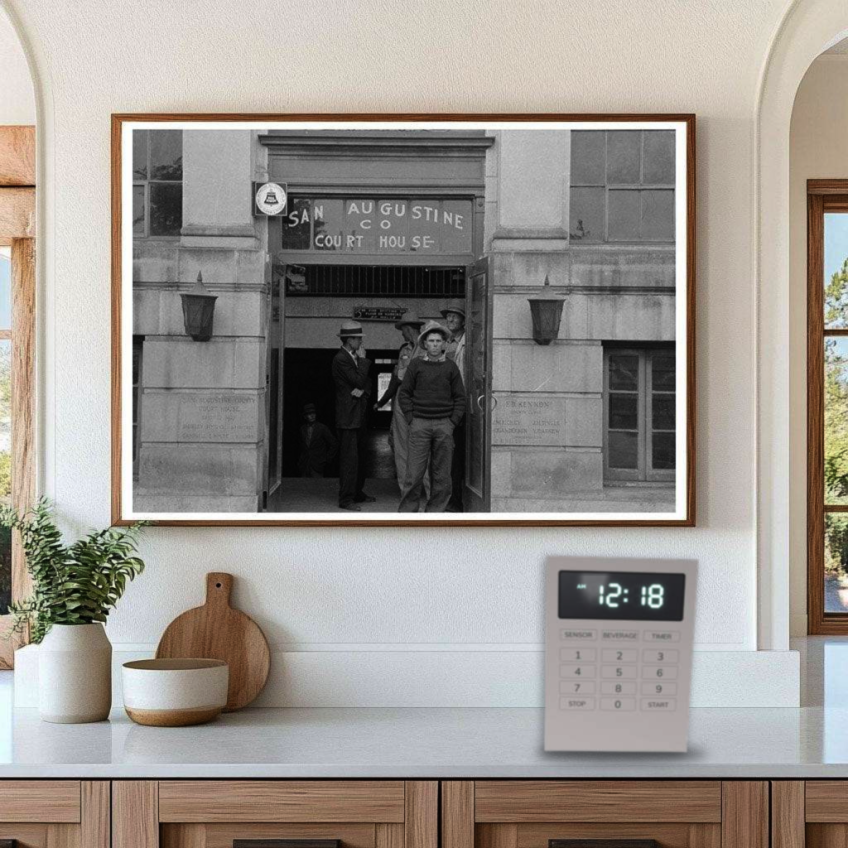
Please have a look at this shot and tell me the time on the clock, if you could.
12:18
